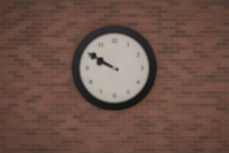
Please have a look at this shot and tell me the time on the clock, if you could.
9:50
